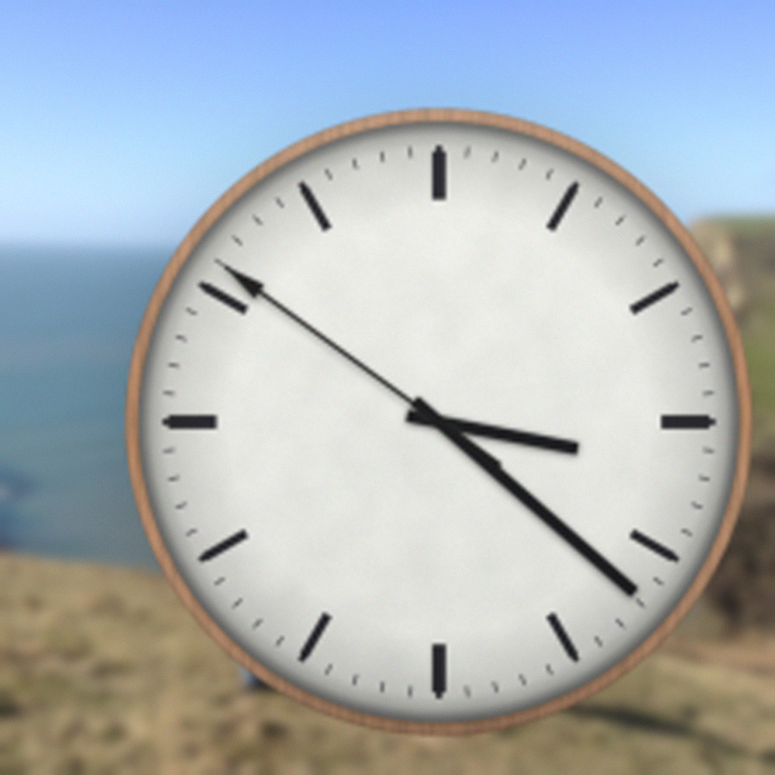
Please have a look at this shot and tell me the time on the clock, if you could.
3:21:51
